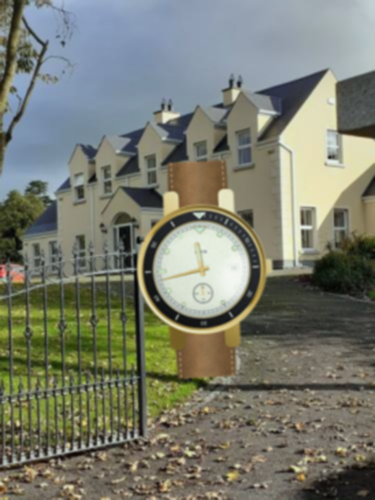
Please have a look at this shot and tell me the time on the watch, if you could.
11:43
